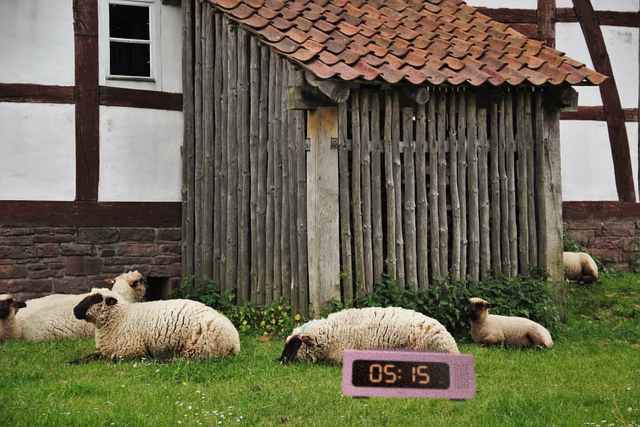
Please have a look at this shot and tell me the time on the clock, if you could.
5:15
